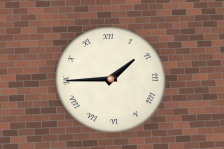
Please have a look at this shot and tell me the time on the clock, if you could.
1:45
